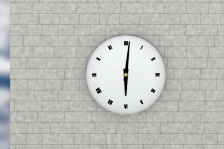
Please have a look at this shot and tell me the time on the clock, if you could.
6:01
